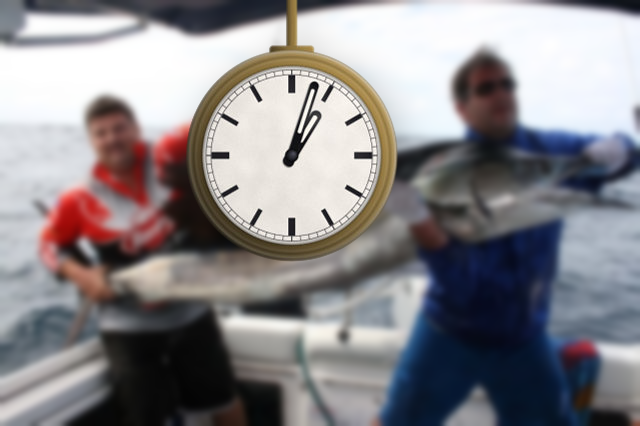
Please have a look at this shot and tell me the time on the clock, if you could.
1:03
